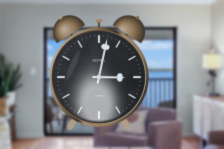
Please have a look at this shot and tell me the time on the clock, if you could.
3:02
